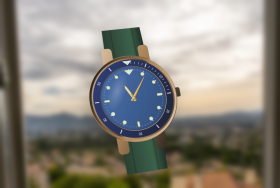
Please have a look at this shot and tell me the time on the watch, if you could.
11:06
